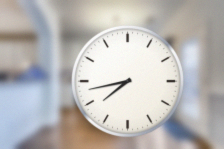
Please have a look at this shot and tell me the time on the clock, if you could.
7:43
